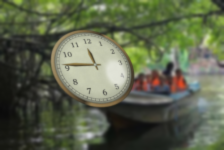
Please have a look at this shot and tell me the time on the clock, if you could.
11:46
